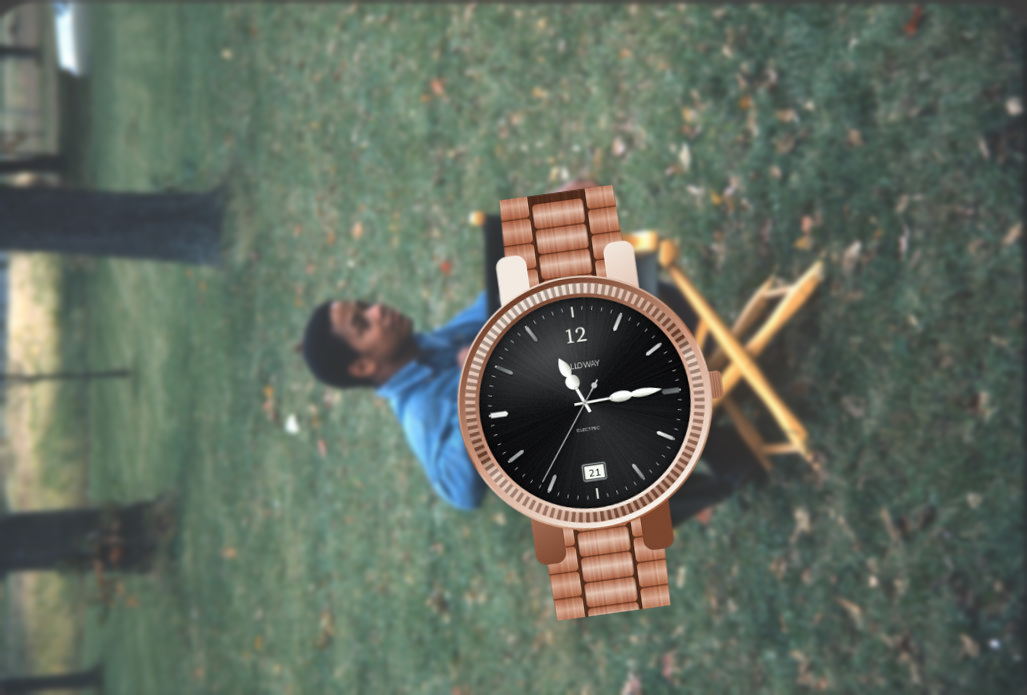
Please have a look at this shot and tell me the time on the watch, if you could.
11:14:36
